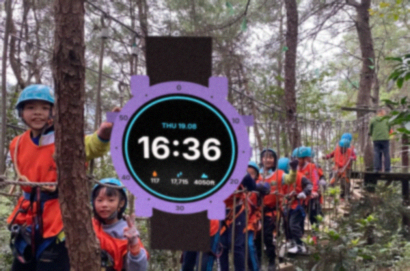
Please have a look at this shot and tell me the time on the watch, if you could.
16:36
